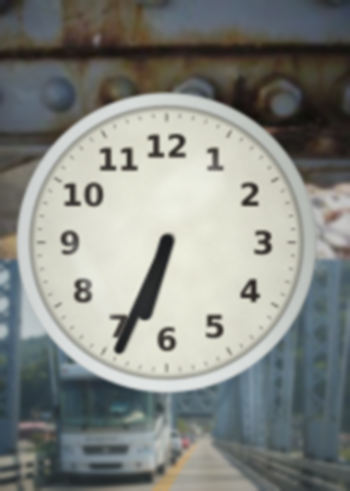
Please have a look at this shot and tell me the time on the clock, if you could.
6:34
